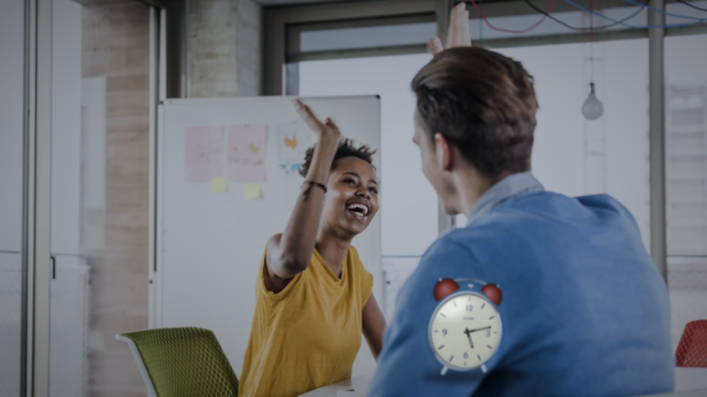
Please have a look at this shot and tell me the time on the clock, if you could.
5:13
